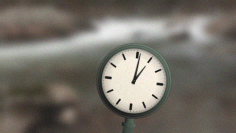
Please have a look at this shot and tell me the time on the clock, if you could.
1:01
